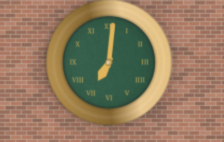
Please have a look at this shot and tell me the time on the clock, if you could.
7:01
